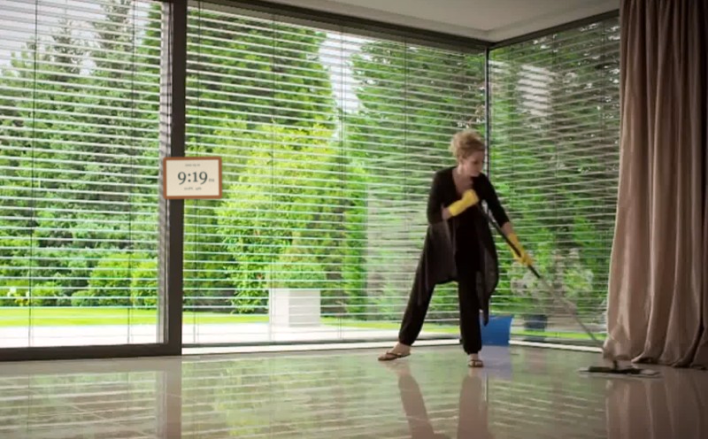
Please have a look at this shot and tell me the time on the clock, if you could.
9:19
